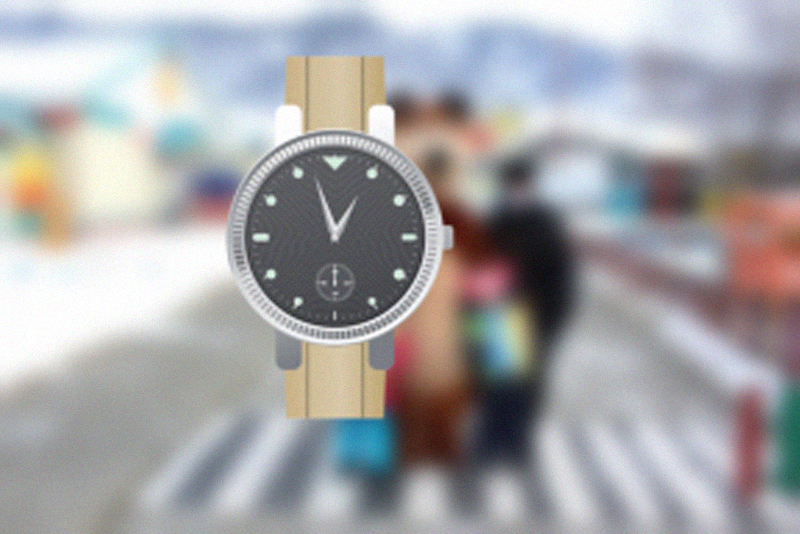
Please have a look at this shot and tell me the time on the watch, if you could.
12:57
